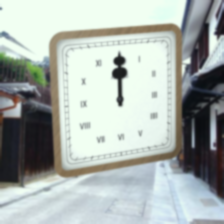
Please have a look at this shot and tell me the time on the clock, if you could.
12:00
